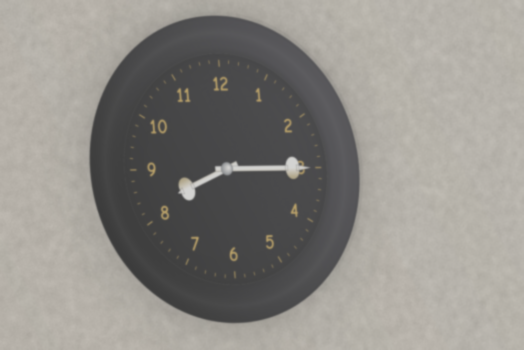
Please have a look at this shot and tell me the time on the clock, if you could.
8:15
